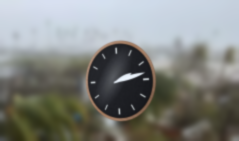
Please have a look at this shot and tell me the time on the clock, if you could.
2:13
